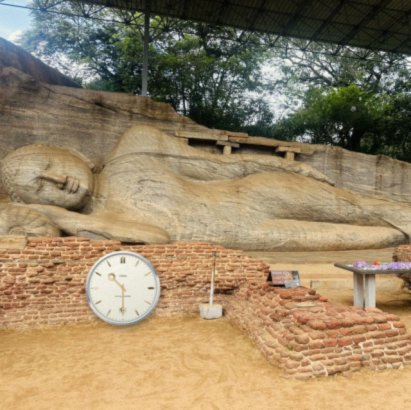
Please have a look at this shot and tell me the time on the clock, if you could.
10:30
